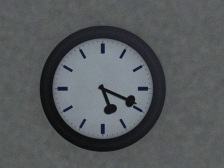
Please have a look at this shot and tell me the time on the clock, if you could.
5:19
